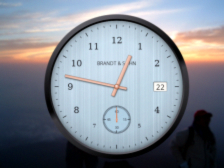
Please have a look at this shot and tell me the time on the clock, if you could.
12:47
